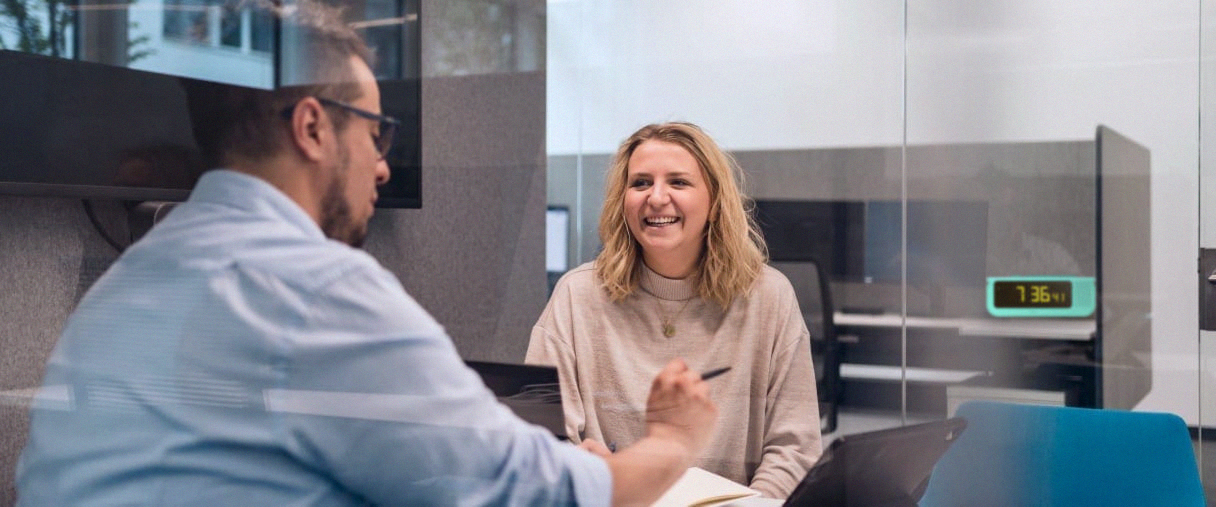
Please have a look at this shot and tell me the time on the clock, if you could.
7:36
